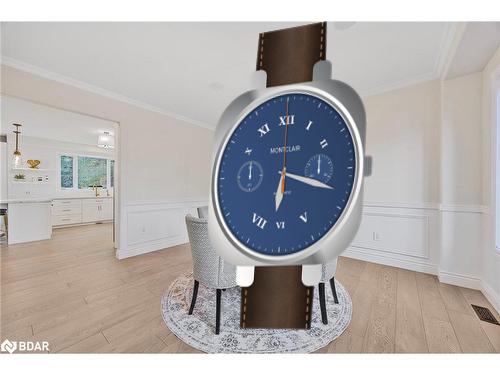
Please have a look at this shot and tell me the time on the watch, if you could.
6:18
